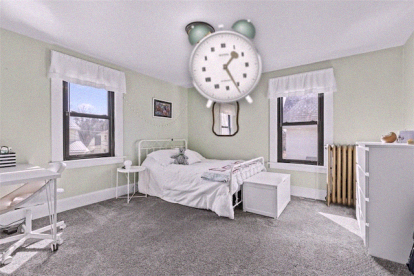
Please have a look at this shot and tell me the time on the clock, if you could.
1:26
